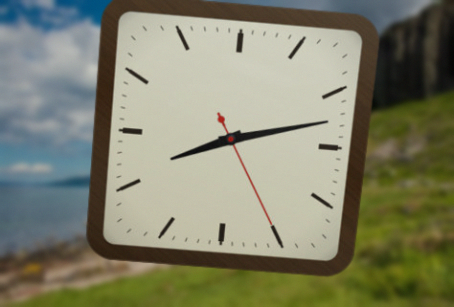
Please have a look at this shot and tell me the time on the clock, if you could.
8:12:25
